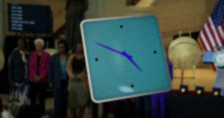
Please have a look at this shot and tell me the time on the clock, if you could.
4:50
